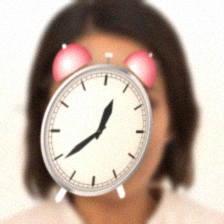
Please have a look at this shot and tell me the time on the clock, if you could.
12:39
